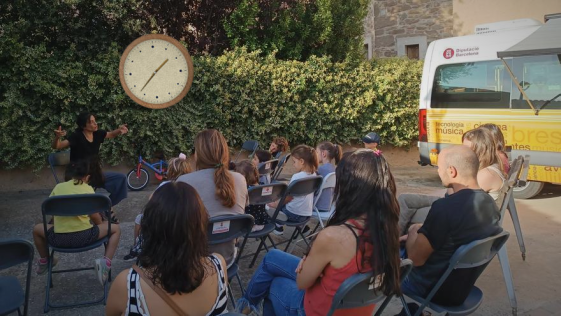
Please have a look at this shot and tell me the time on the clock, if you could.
1:37
